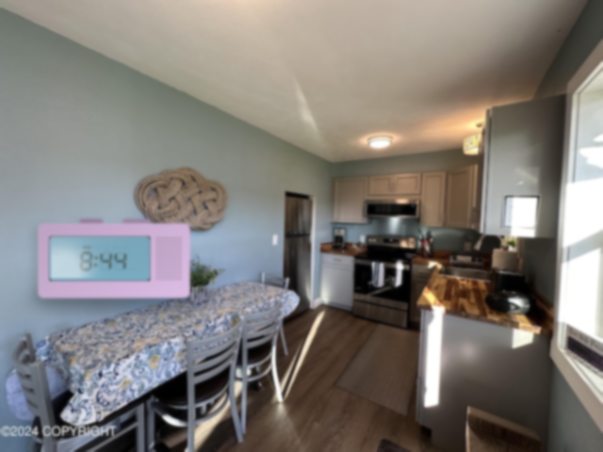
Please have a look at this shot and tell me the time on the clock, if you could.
8:44
